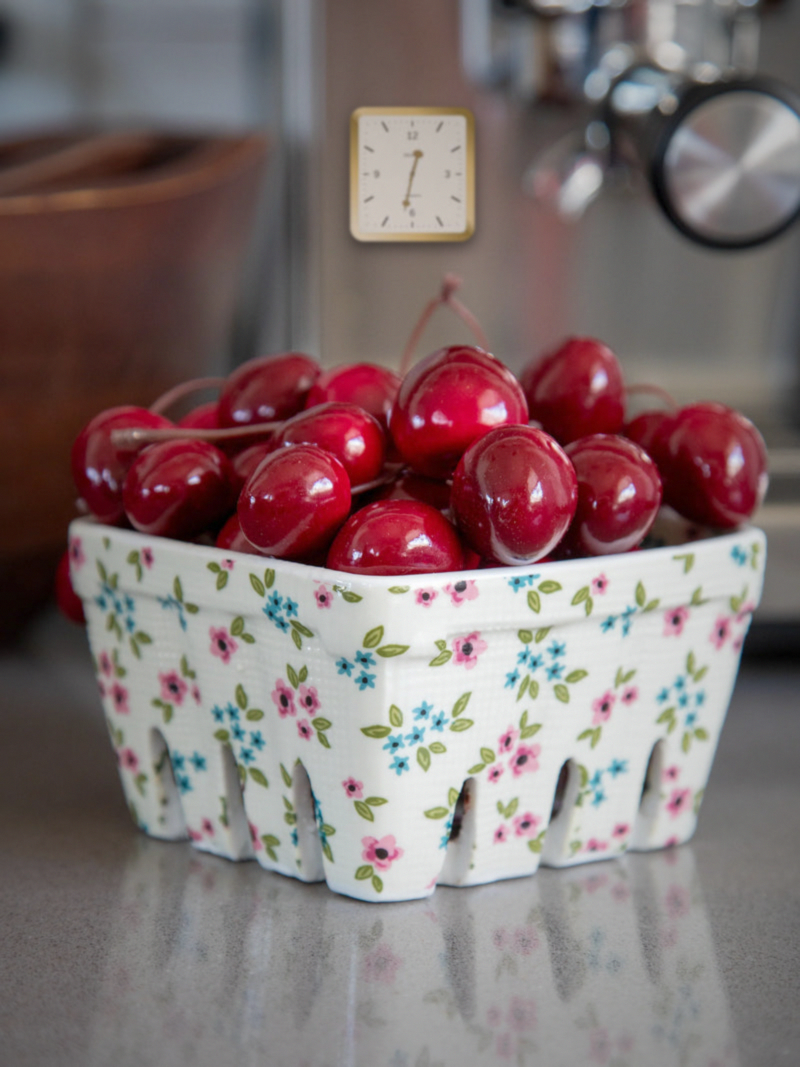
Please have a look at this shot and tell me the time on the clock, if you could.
12:32
